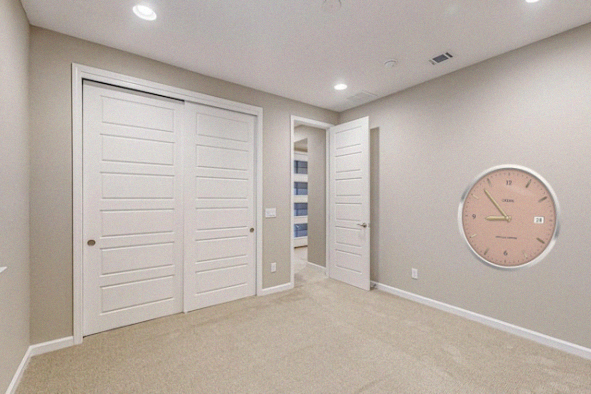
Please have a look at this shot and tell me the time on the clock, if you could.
8:53
